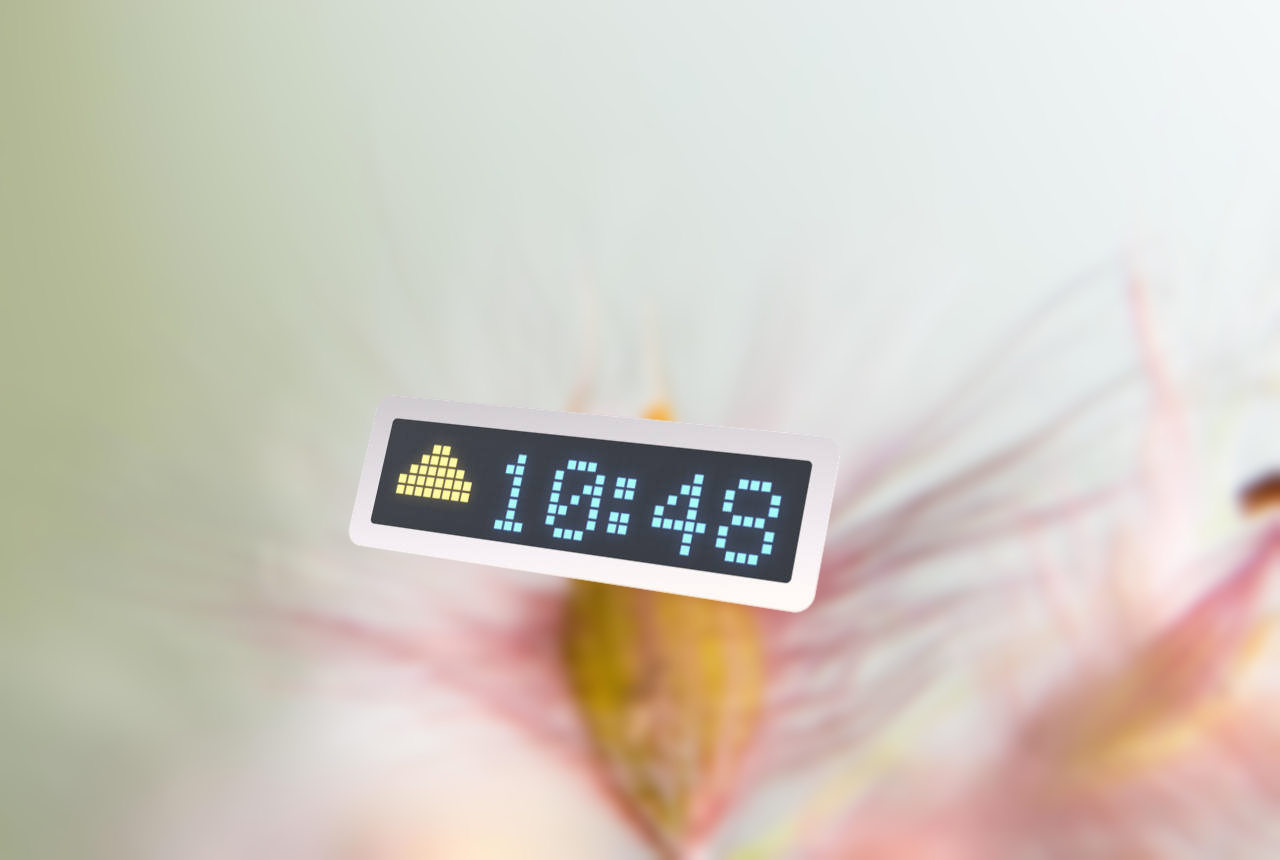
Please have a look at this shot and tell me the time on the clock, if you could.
10:48
